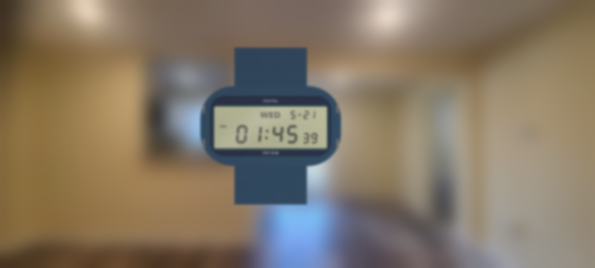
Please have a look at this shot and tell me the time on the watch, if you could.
1:45
